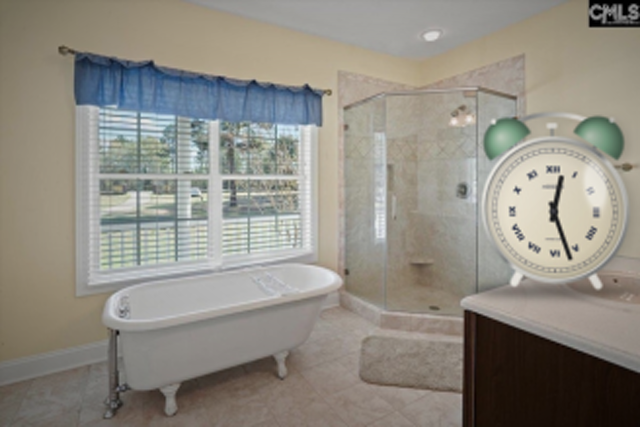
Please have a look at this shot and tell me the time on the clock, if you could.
12:27
